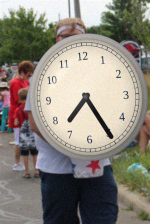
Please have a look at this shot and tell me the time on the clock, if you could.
7:25
